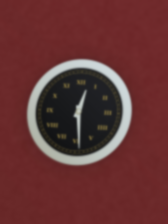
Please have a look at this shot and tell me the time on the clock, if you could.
12:29
